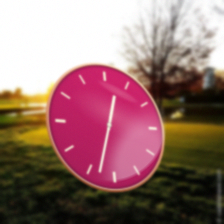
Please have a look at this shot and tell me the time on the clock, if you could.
12:33
